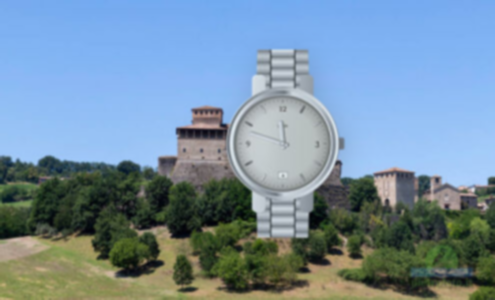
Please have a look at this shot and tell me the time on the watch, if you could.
11:48
